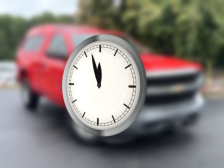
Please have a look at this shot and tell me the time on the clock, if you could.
11:57
